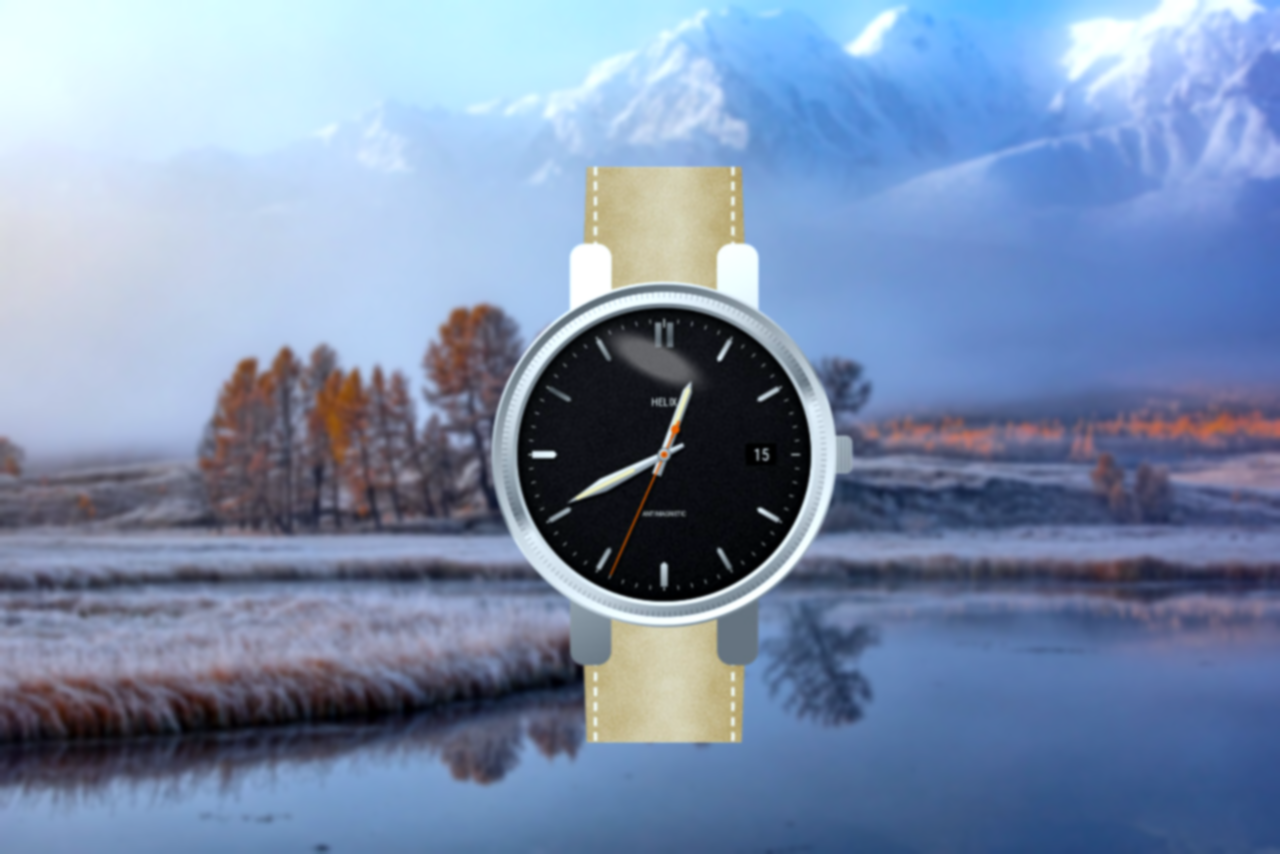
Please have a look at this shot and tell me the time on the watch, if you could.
12:40:34
